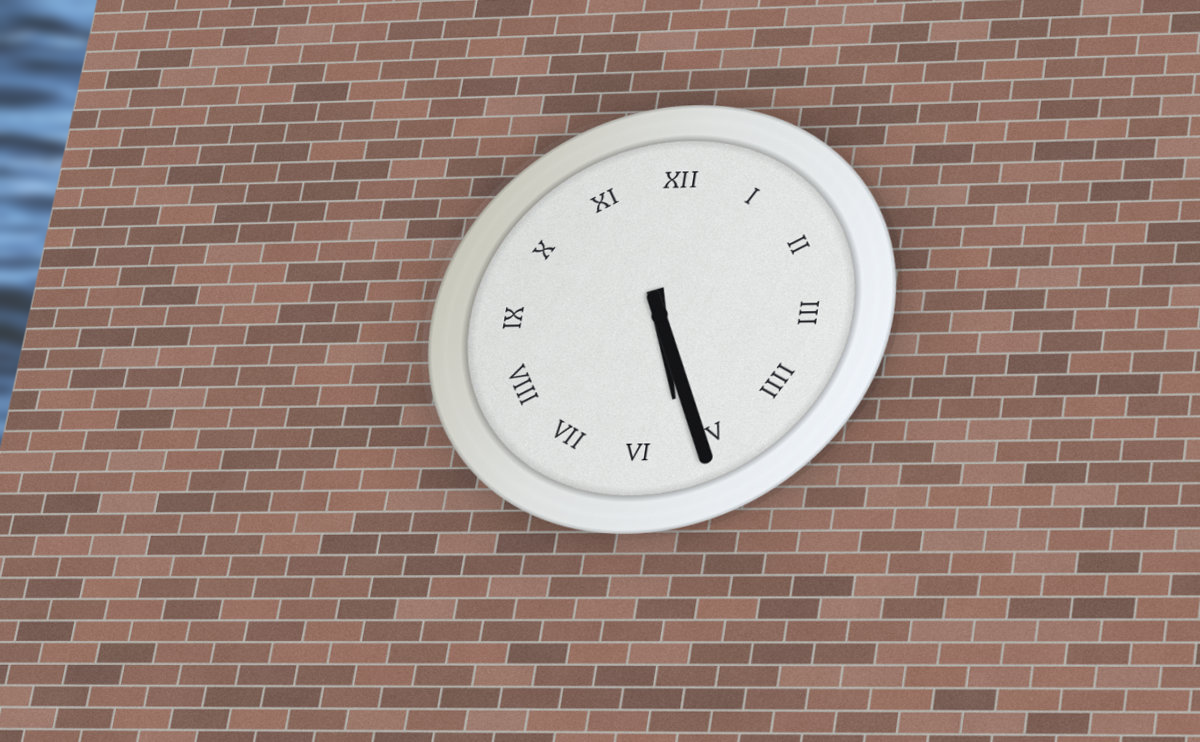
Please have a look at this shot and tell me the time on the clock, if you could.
5:26
